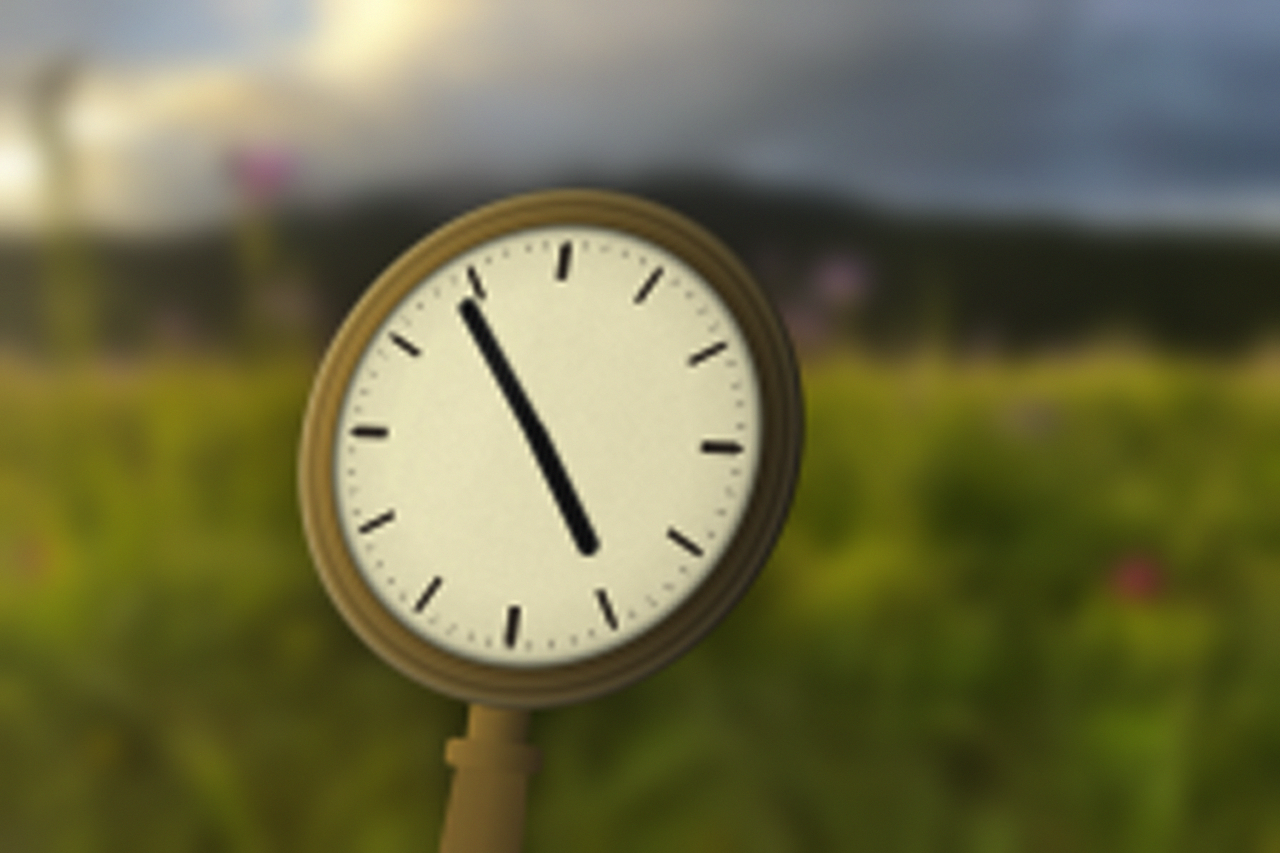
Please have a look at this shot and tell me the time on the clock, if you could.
4:54
